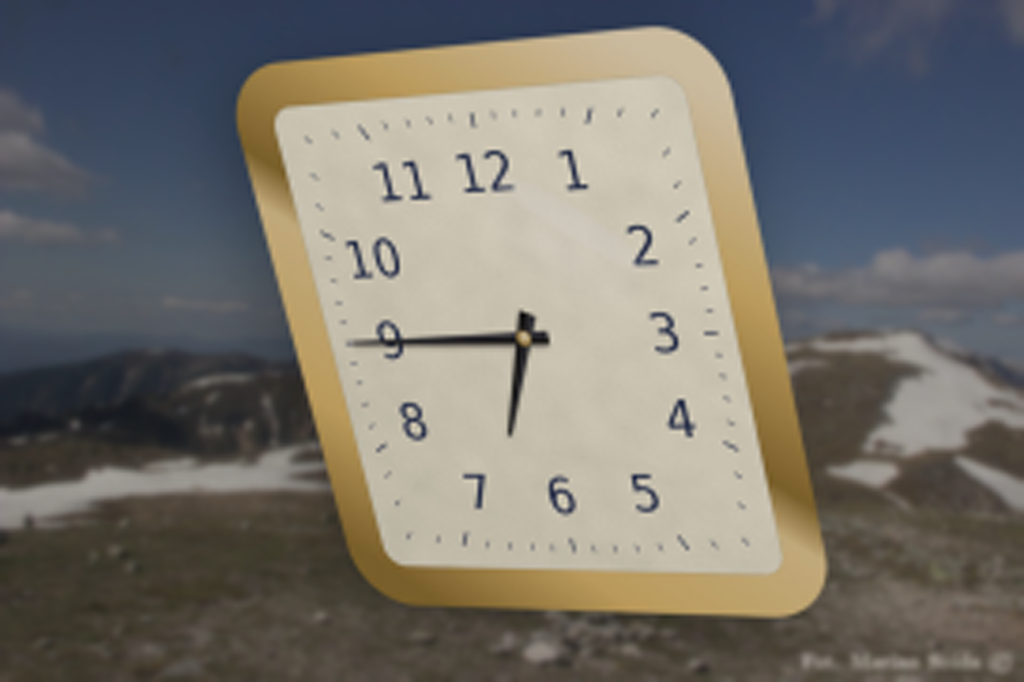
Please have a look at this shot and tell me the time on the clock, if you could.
6:45
